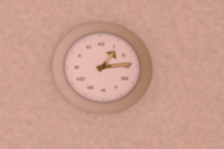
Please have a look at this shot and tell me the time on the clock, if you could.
1:14
